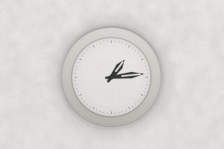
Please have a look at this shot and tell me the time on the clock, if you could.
1:14
